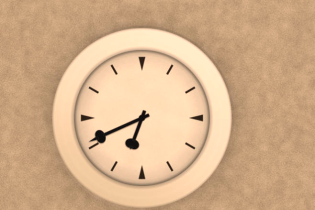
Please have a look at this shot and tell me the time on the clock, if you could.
6:41
